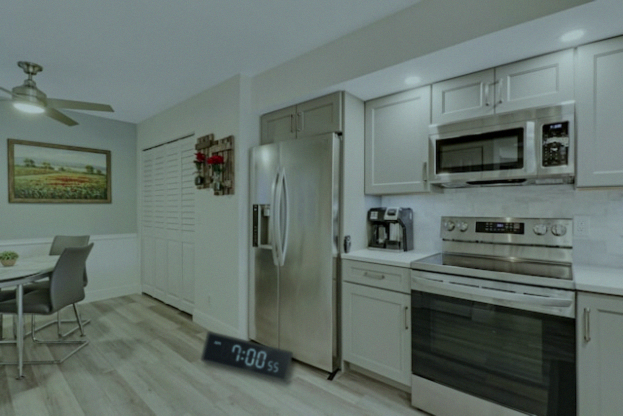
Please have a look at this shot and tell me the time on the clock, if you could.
7:00
